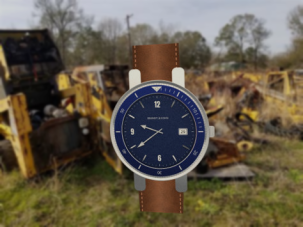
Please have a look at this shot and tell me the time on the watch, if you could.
9:39
